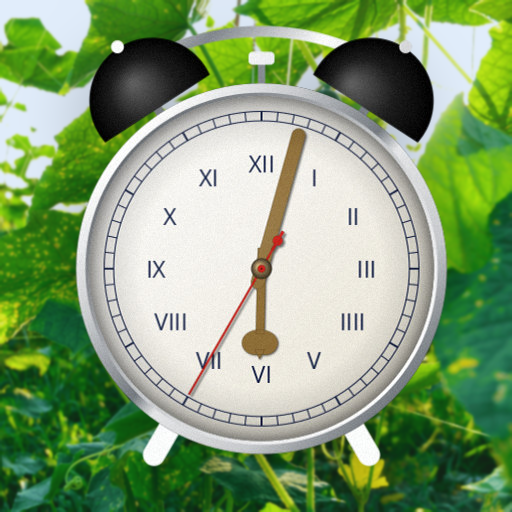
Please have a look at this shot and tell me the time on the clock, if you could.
6:02:35
